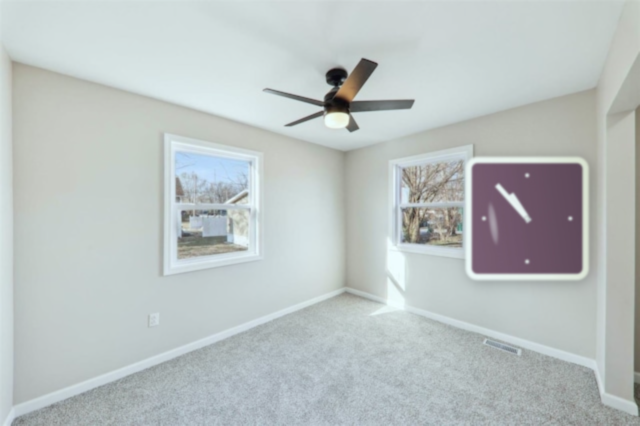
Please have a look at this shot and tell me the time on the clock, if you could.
10:53
